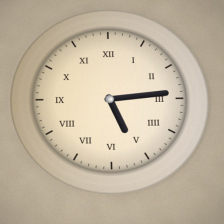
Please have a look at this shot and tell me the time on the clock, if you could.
5:14
